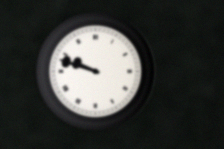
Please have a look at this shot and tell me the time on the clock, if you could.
9:48
